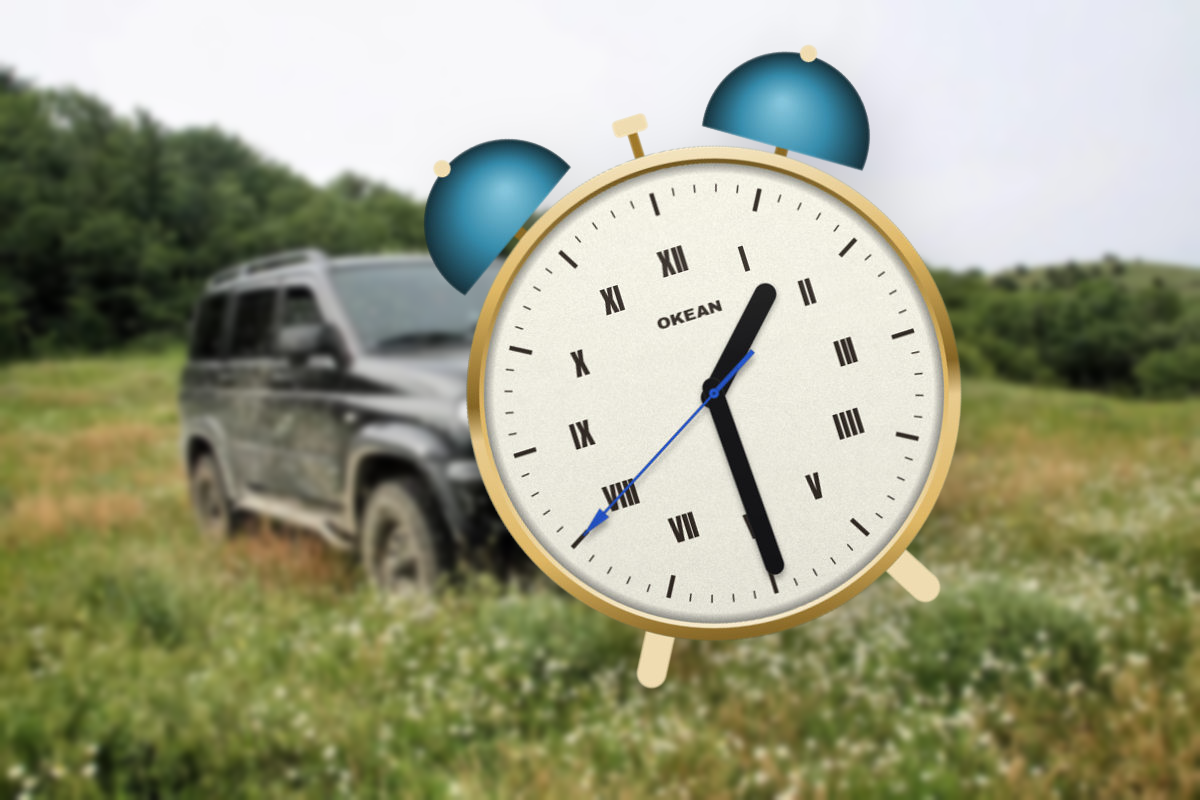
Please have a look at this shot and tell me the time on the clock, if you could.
1:29:40
